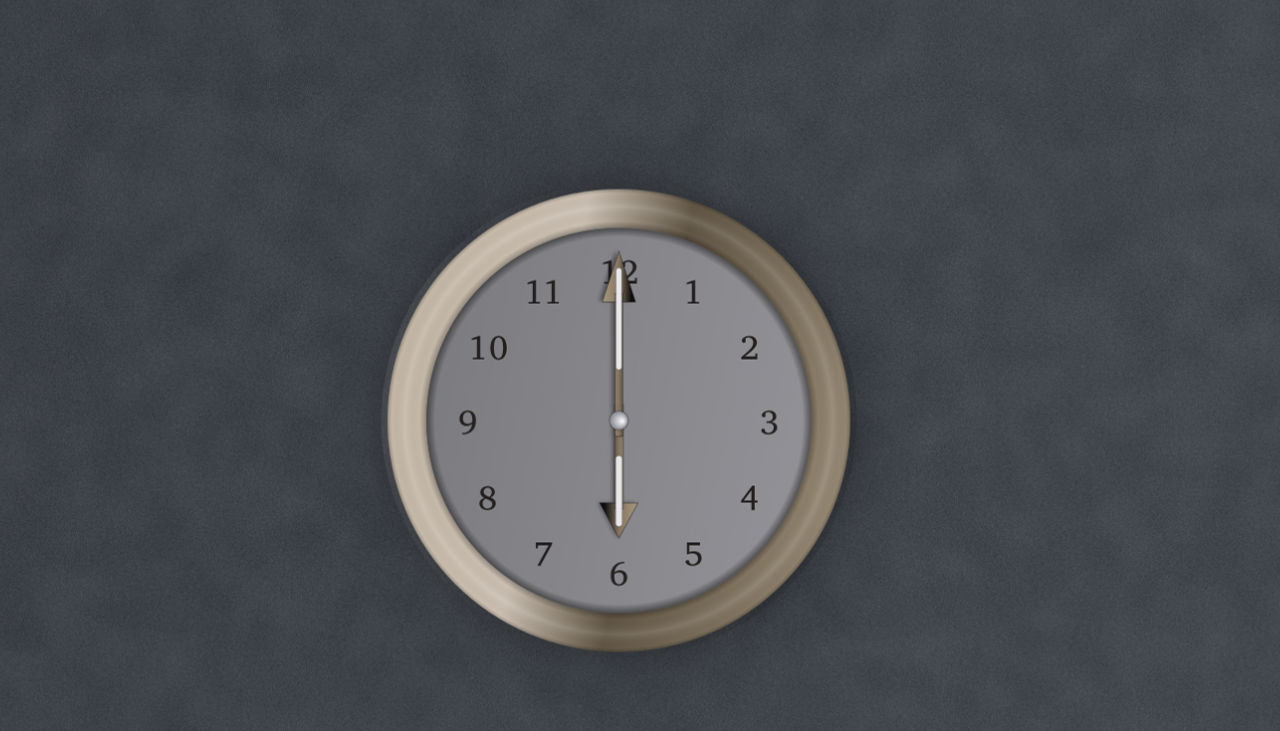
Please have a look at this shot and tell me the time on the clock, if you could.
6:00
